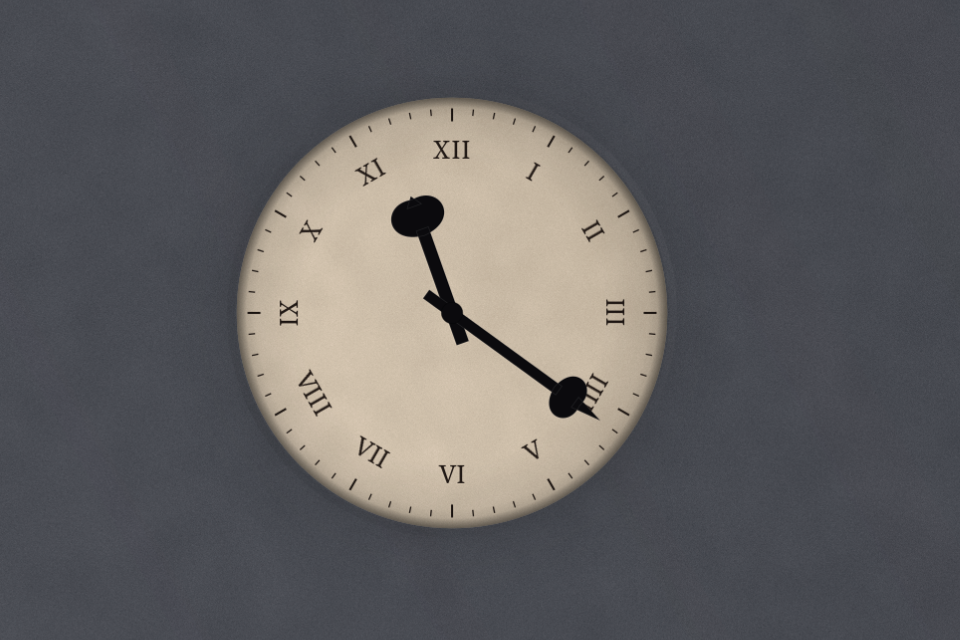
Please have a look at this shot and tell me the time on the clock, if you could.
11:21
